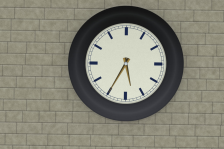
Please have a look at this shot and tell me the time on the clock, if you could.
5:35
